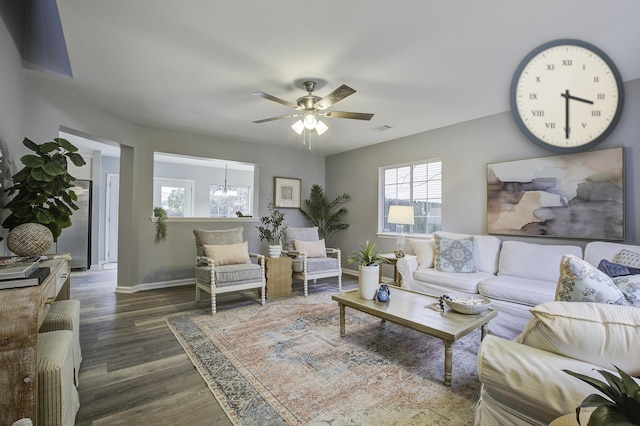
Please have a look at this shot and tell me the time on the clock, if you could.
3:30
